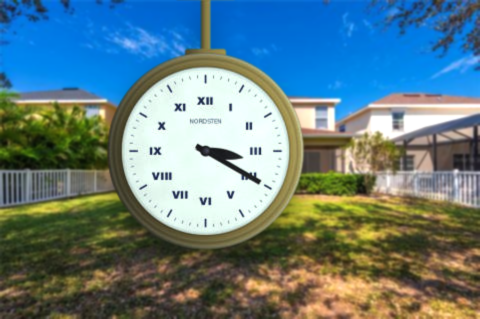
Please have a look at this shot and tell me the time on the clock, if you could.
3:20
